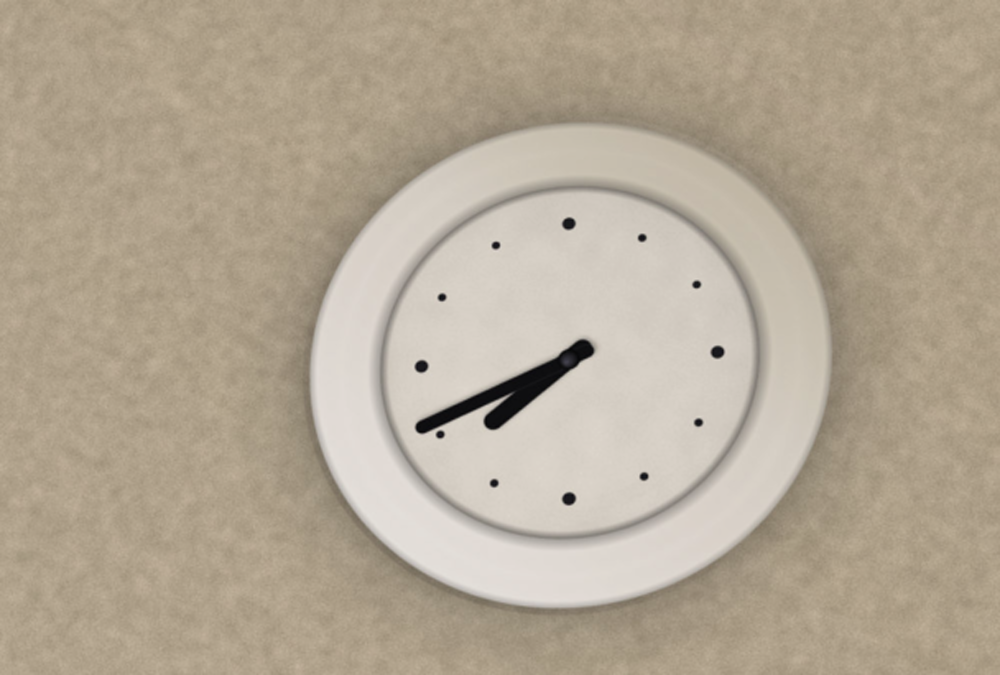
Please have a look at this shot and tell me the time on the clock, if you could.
7:41
